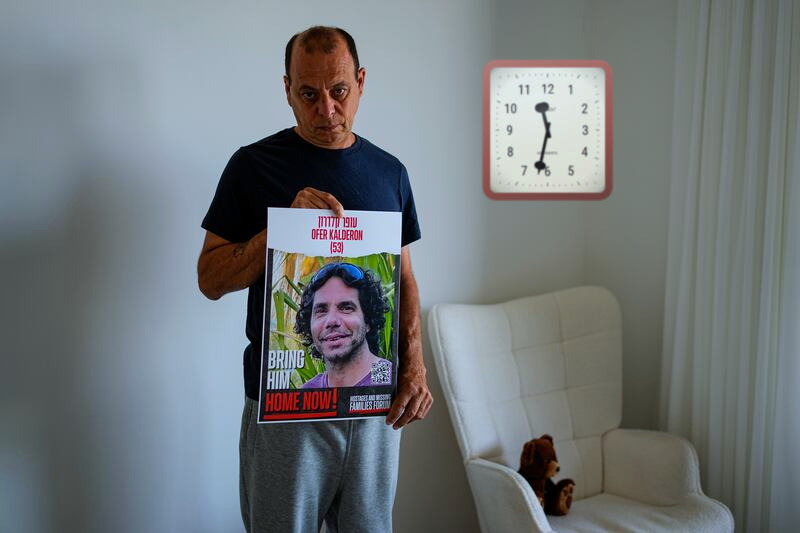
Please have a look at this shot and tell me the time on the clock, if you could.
11:32
